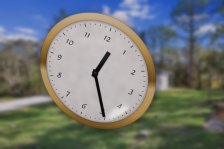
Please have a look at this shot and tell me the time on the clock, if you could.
12:25
